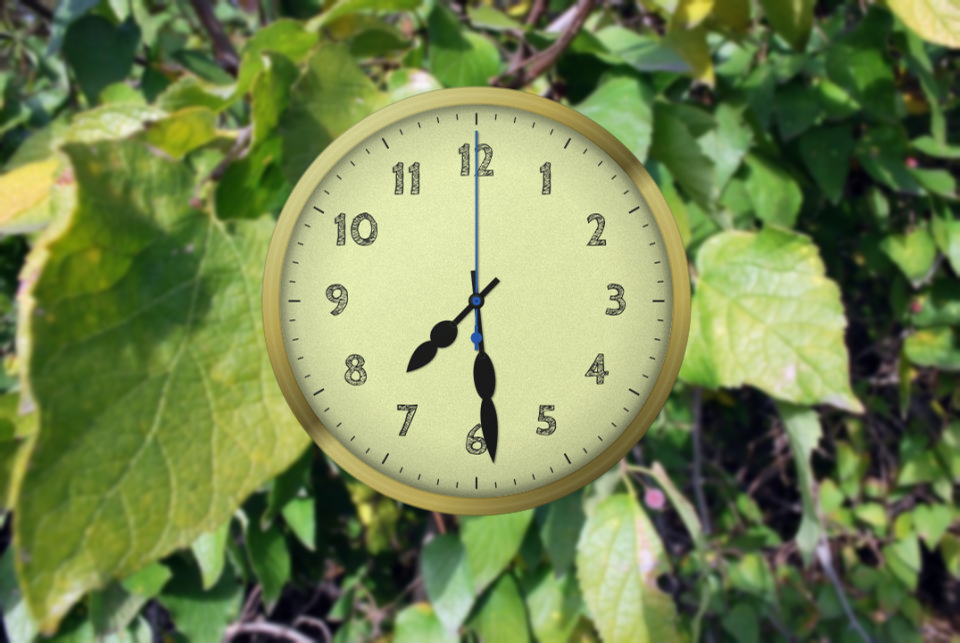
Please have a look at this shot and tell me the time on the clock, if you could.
7:29:00
